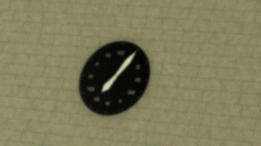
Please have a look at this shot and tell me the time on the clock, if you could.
7:05
